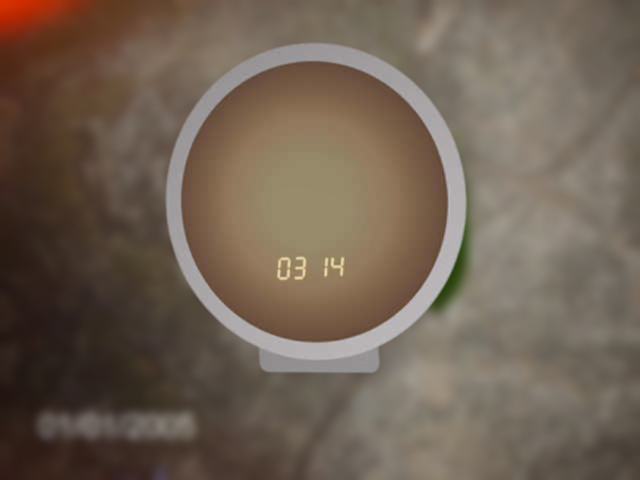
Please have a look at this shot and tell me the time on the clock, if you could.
3:14
